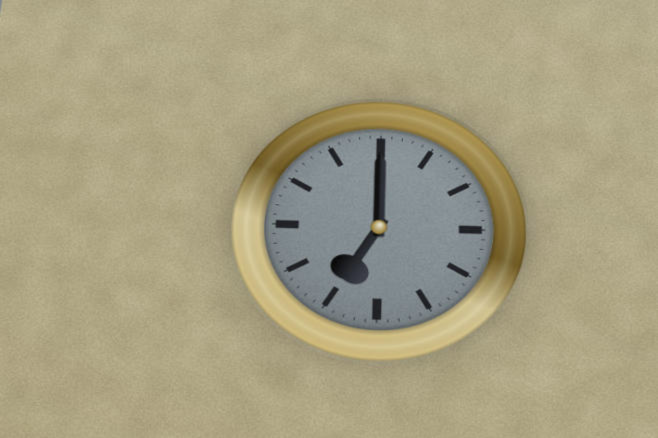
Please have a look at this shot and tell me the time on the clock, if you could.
7:00
